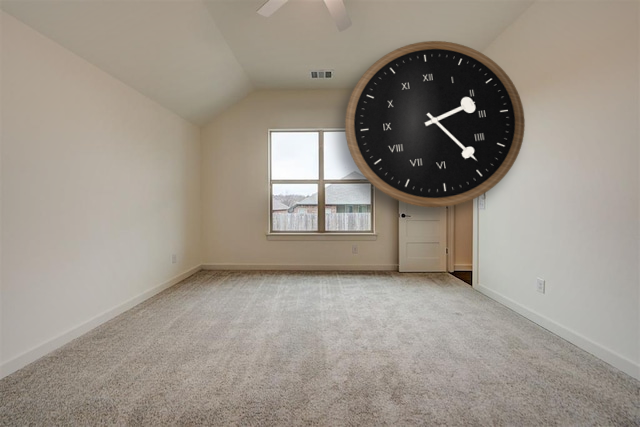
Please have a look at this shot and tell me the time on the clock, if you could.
2:24
